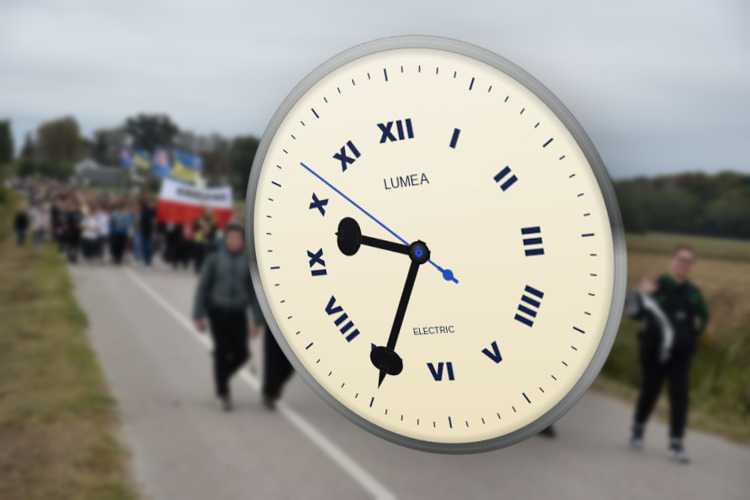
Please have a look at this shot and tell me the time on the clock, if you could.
9:34:52
